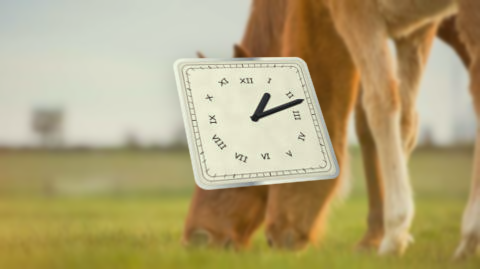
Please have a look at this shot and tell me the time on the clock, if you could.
1:12
